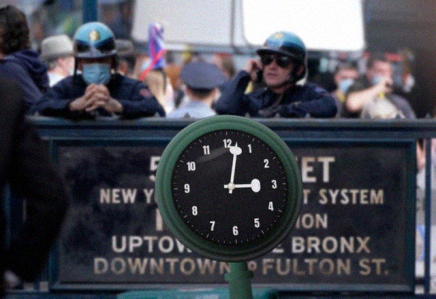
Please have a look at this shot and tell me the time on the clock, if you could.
3:02
